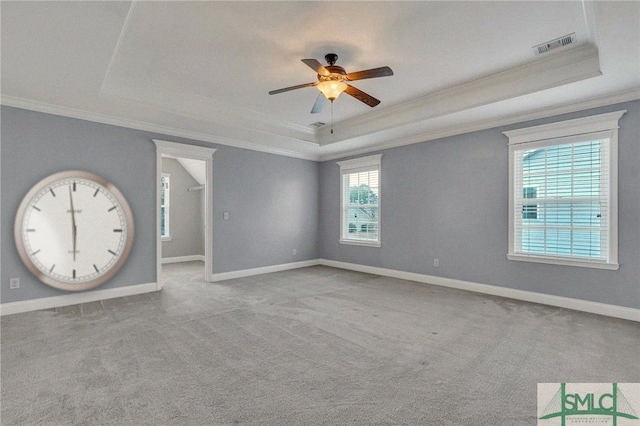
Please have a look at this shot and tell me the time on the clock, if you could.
5:59
